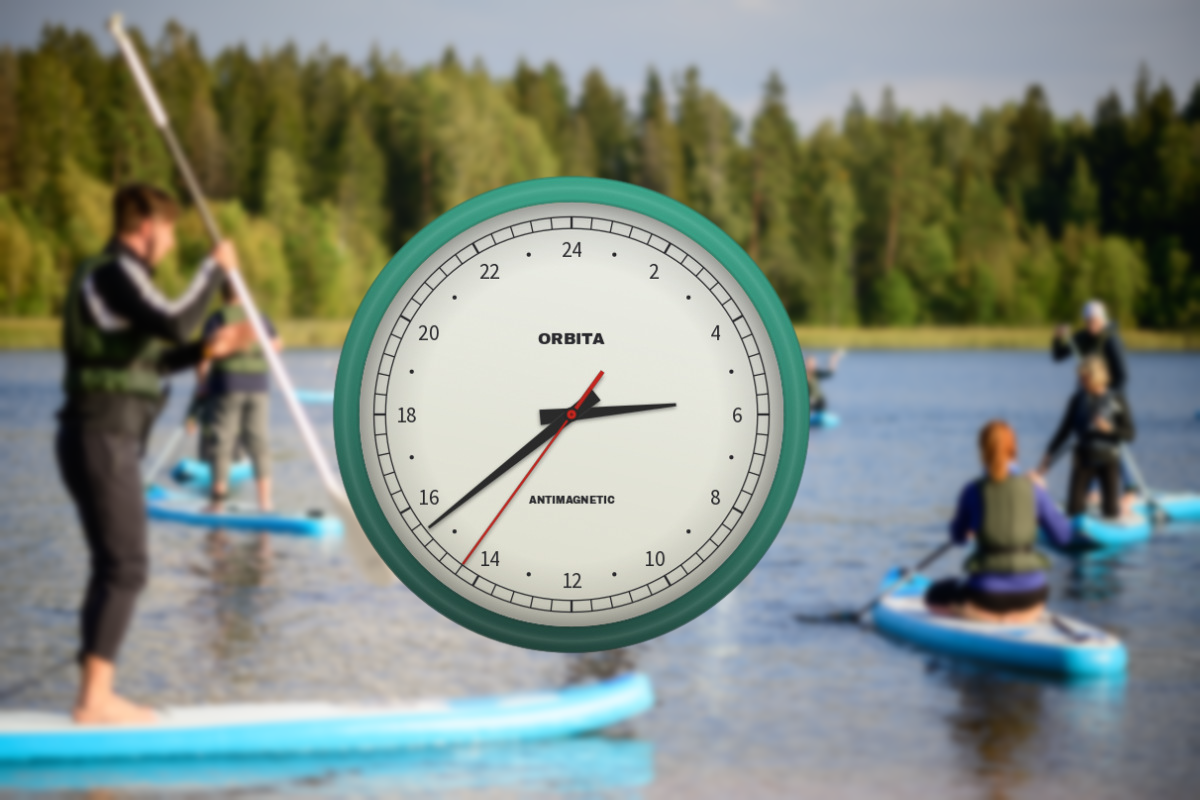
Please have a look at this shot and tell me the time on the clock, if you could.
5:38:36
